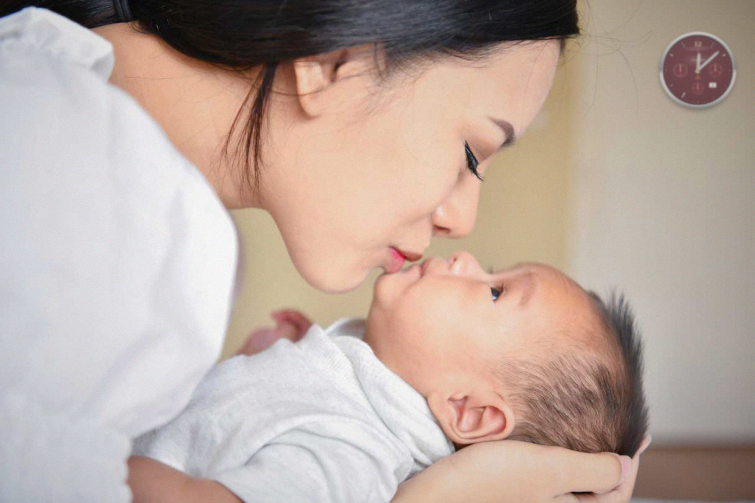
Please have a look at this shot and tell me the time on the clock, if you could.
12:08
